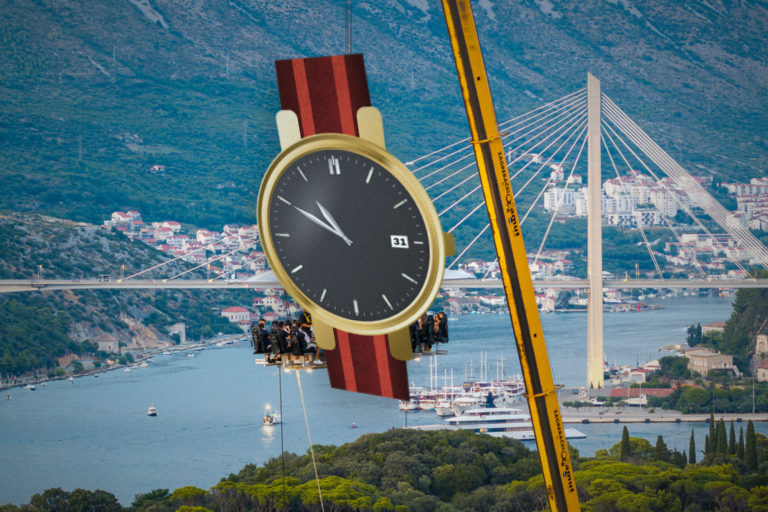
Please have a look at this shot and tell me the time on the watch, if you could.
10:50
